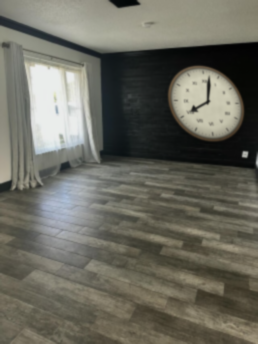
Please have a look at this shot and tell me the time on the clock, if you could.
8:02
